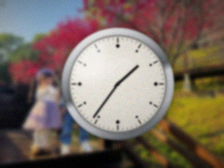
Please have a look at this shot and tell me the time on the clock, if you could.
1:36
